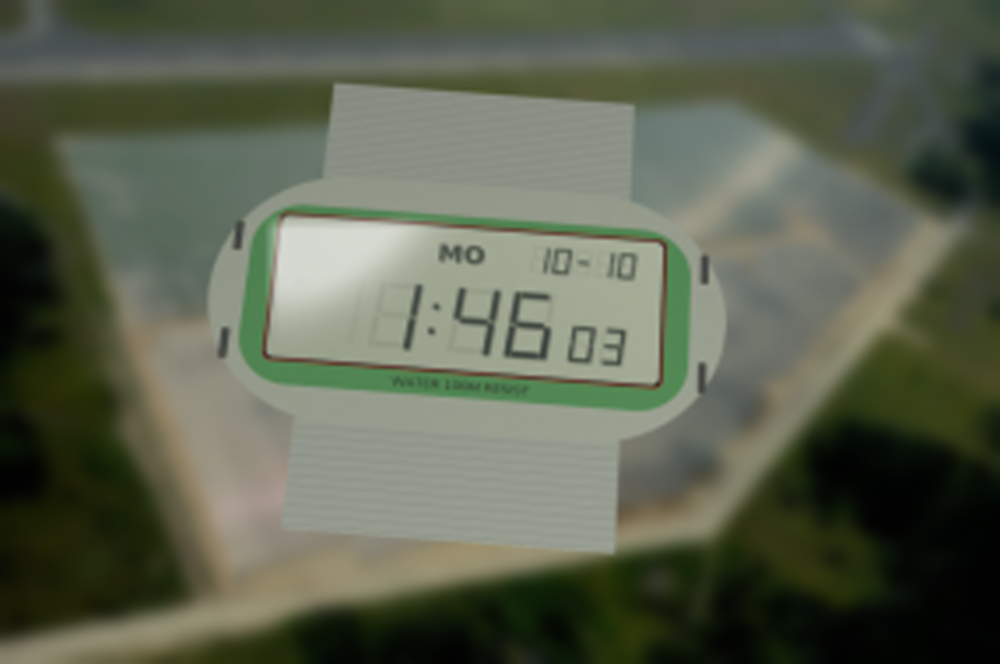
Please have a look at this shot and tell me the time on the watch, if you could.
1:46:03
